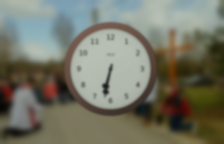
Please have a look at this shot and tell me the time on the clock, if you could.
6:32
